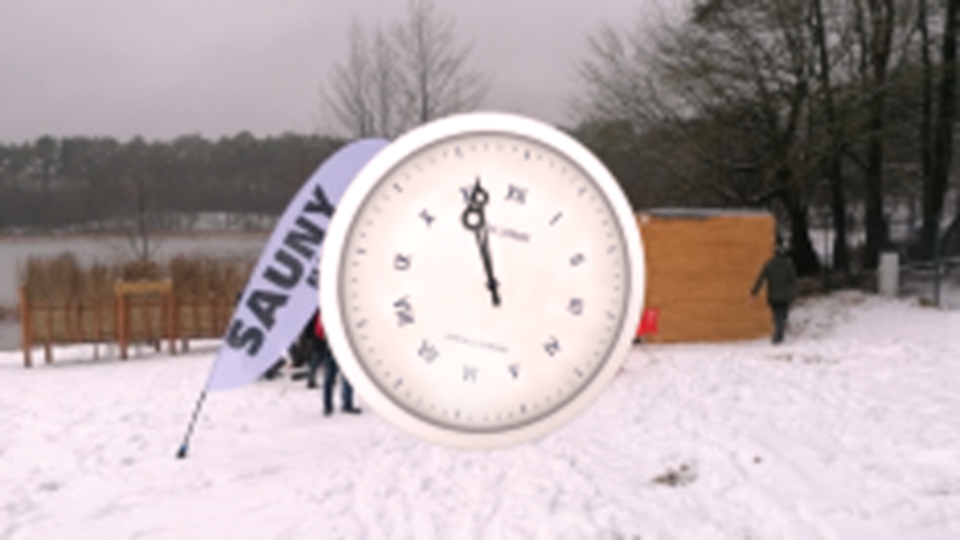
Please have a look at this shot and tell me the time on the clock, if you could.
10:56
